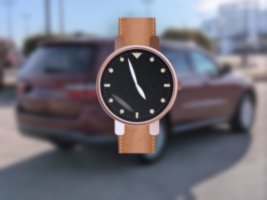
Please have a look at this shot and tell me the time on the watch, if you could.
4:57
